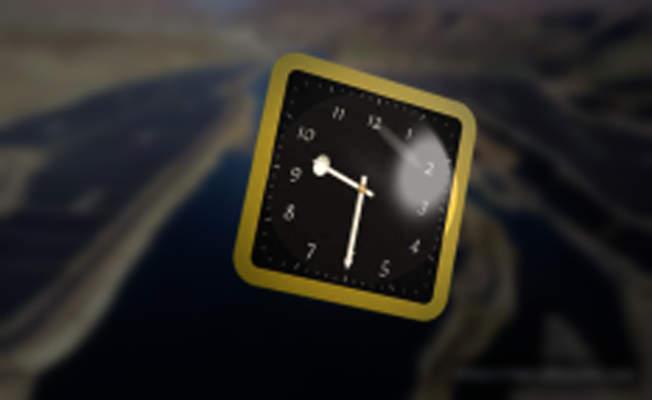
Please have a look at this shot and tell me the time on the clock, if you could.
9:30
